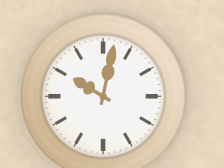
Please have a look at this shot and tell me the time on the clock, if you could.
10:02
